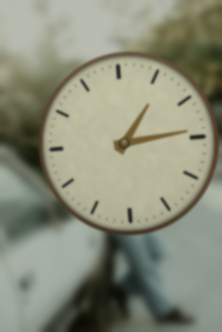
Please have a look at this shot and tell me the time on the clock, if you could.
1:14
